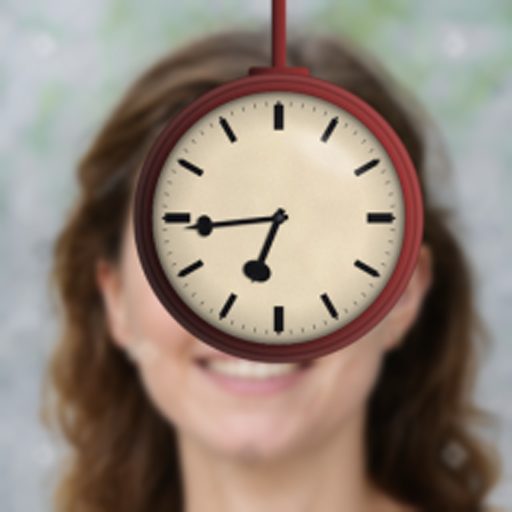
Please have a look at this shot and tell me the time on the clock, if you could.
6:44
